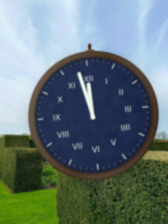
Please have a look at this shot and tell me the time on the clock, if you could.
11:58
